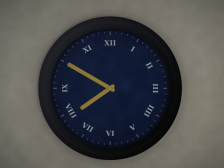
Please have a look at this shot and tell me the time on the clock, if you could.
7:50
